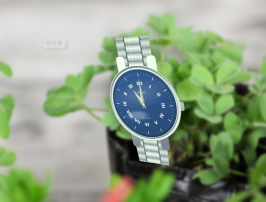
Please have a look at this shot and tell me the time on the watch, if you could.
11:00
